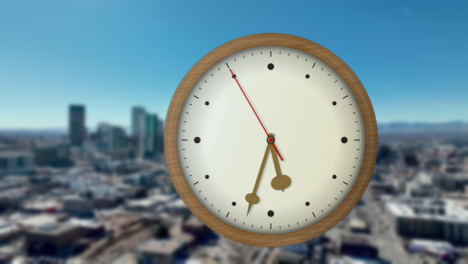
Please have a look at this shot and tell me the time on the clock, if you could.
5:32:55
